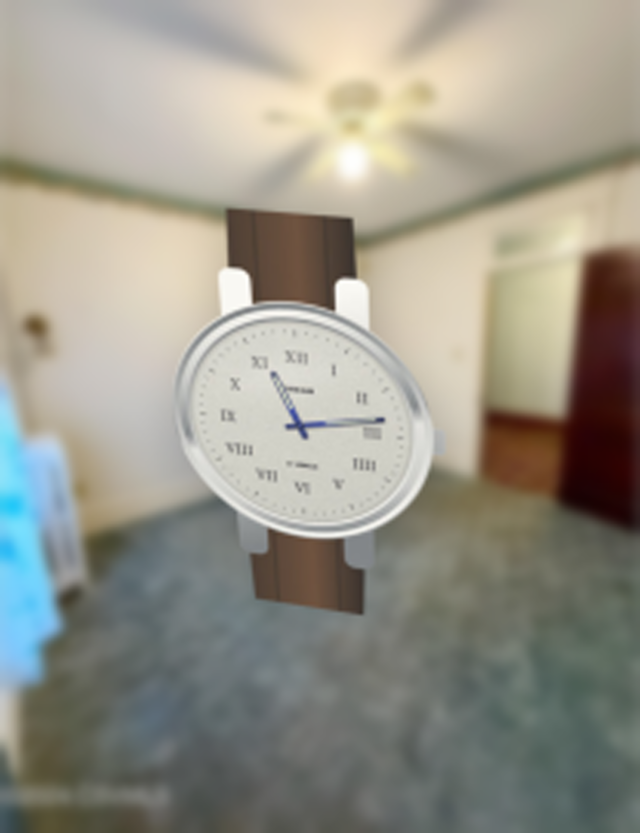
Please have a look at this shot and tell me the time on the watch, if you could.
11:13
